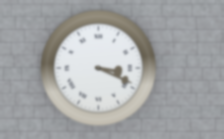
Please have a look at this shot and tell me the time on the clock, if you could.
3:19
